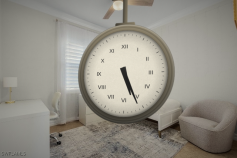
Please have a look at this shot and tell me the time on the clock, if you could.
5:26
